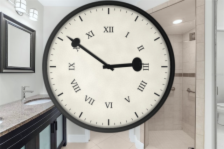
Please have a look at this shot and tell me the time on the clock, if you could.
2:51
